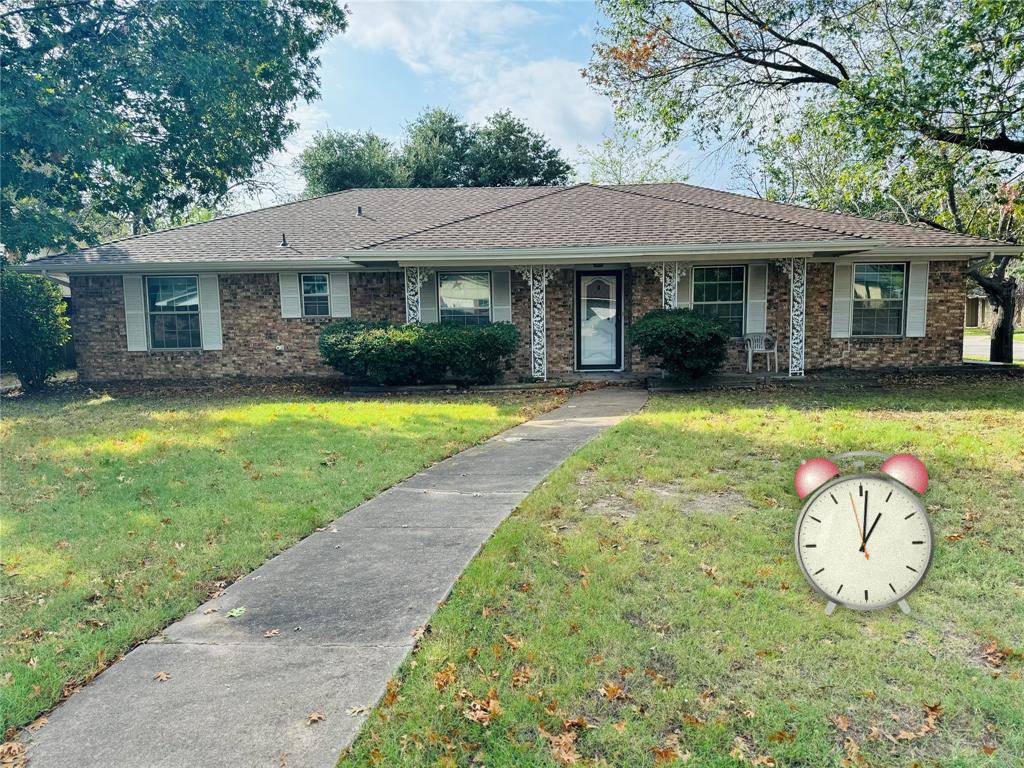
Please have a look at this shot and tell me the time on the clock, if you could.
1:00:58
